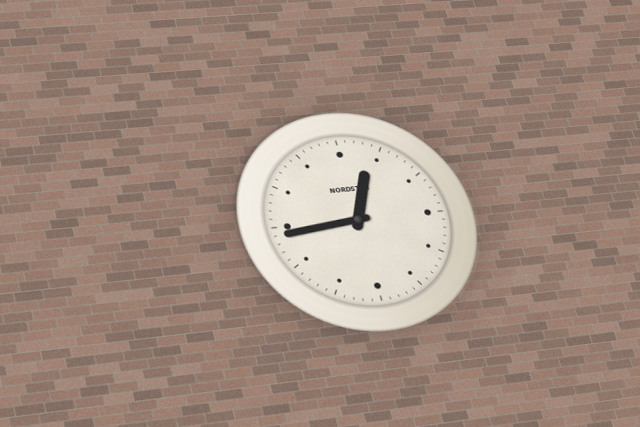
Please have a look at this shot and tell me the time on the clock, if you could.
12:44
